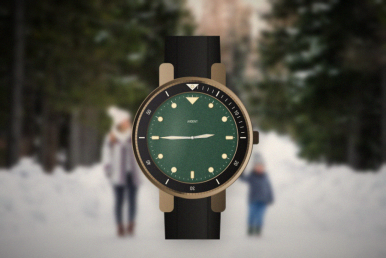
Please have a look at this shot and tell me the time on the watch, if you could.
2:45
